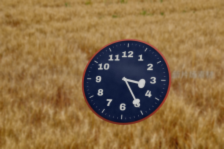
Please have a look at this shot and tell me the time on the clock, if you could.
3:25
